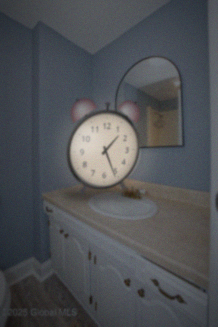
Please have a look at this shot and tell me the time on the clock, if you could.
1:26
